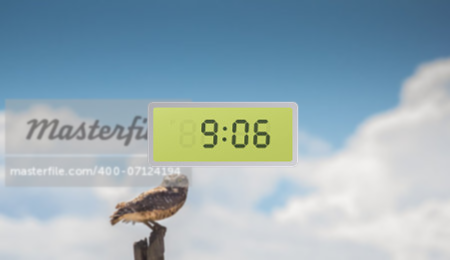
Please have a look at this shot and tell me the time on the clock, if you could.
9:06
